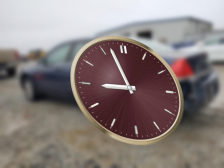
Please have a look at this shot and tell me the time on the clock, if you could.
8:57
